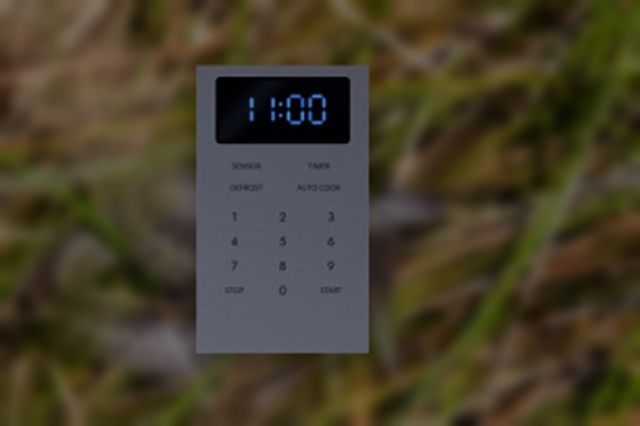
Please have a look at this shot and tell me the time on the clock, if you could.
11:00
